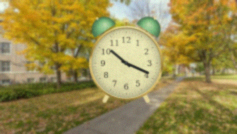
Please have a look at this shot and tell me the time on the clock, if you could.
10:19
